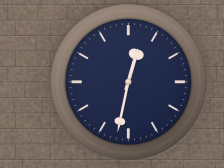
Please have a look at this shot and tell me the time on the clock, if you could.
12:32
